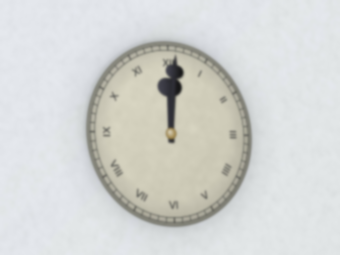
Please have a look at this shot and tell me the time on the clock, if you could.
12:01
